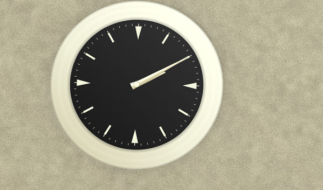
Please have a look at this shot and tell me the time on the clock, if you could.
2:10
